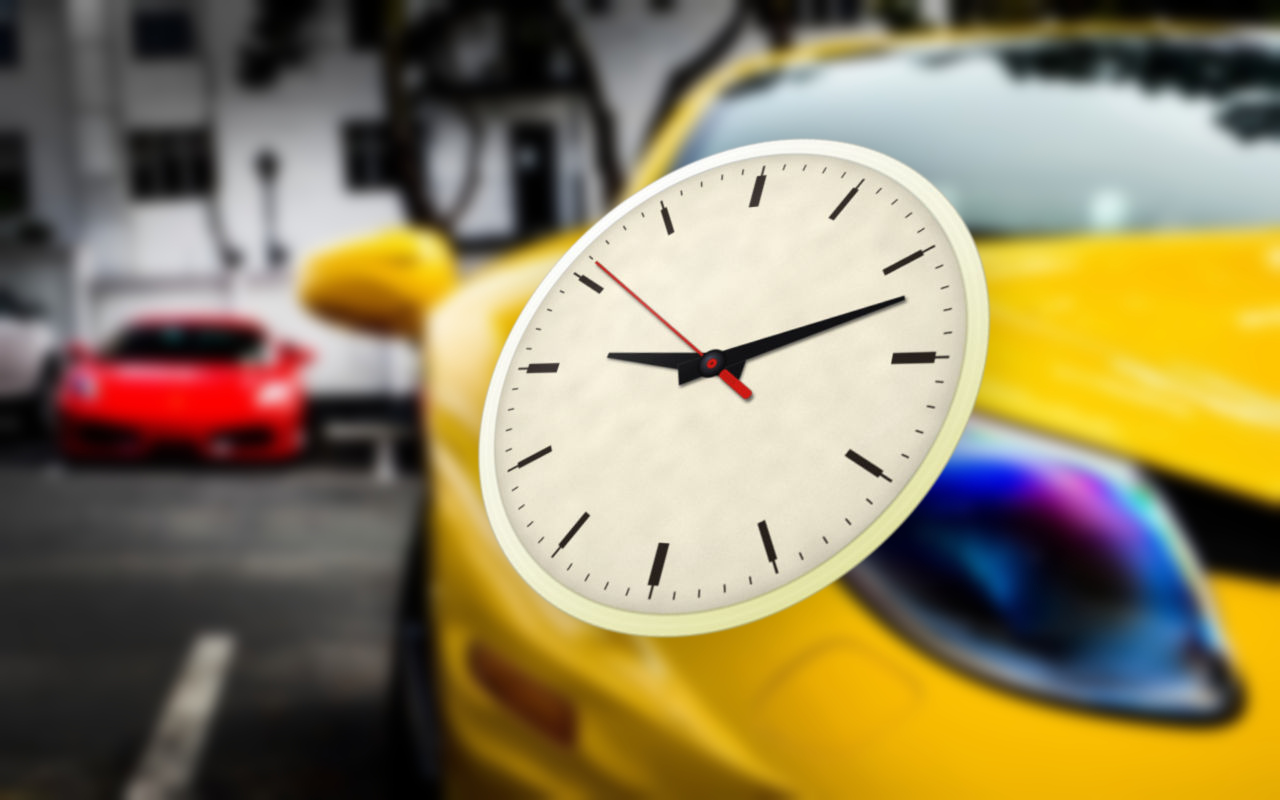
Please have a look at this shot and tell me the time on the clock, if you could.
9:11:51
